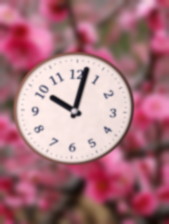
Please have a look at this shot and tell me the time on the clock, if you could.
10:02
